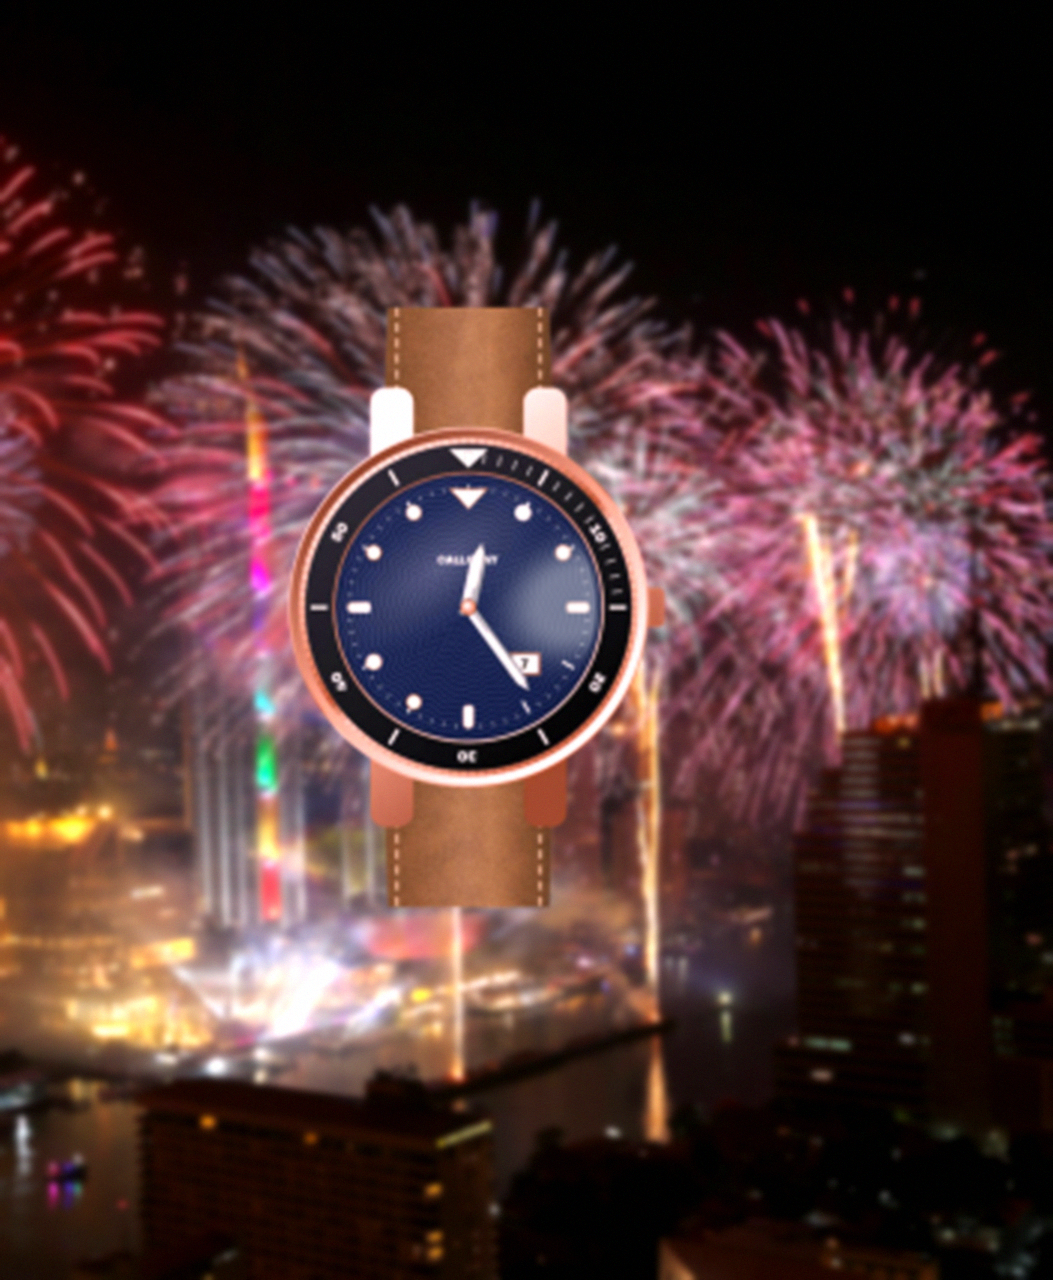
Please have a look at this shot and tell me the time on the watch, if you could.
12:24
